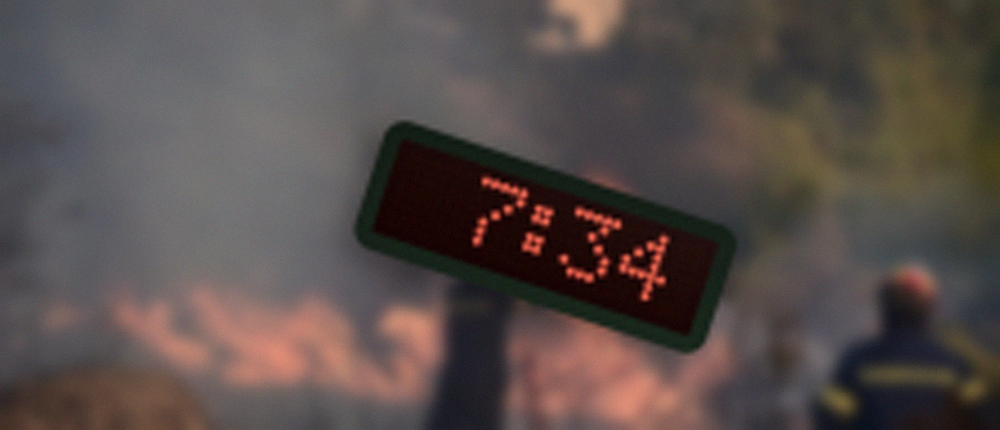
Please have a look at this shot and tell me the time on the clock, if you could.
7:34
